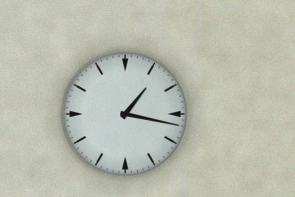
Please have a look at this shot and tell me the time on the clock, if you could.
1:17
